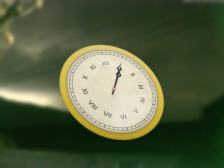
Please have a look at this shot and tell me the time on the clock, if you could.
1:05
